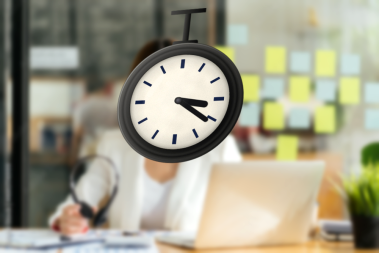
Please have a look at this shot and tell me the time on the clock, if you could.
3:21
